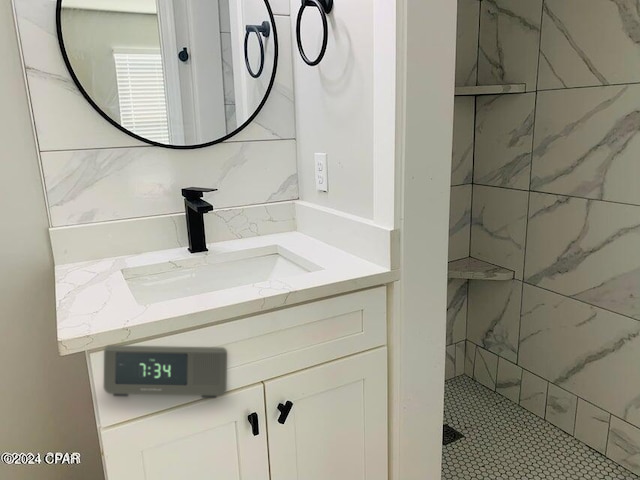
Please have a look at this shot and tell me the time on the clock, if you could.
7:34
